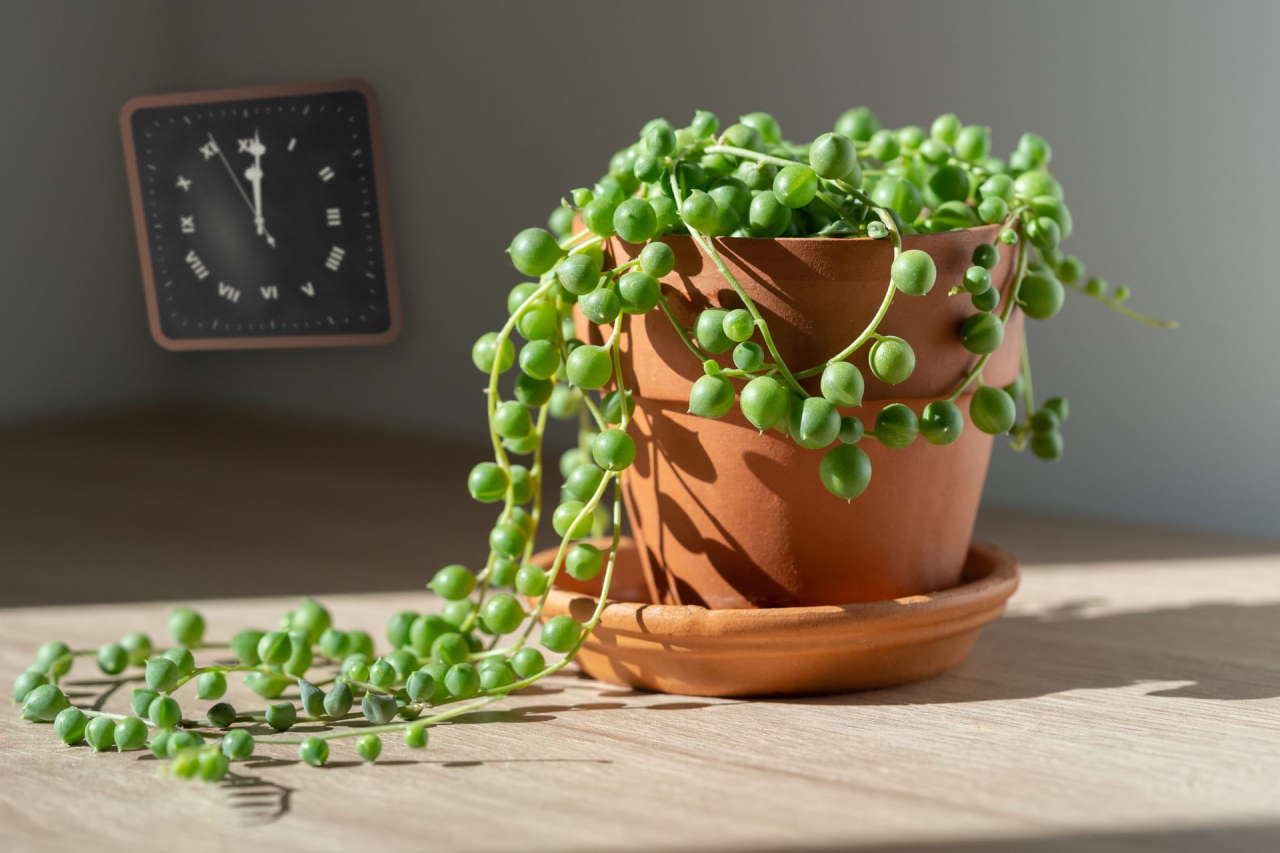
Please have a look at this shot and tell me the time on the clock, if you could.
12:00:56
